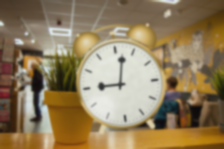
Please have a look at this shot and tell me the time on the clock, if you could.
9:02
